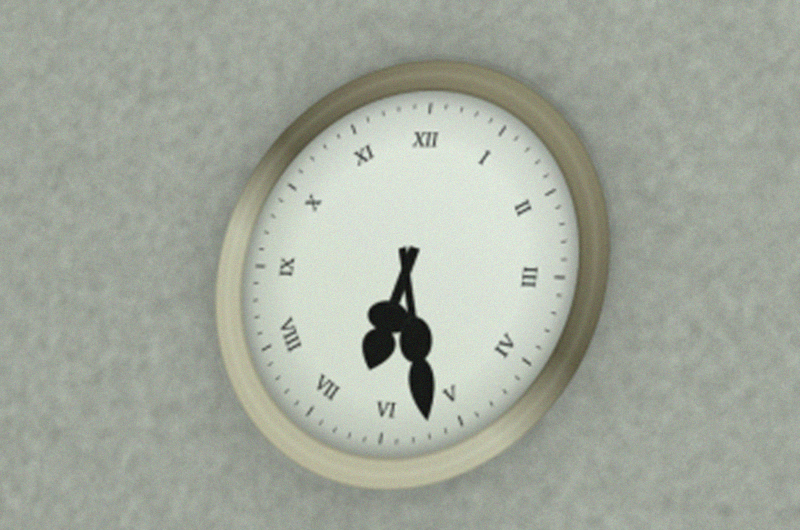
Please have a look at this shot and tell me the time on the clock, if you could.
6:27
